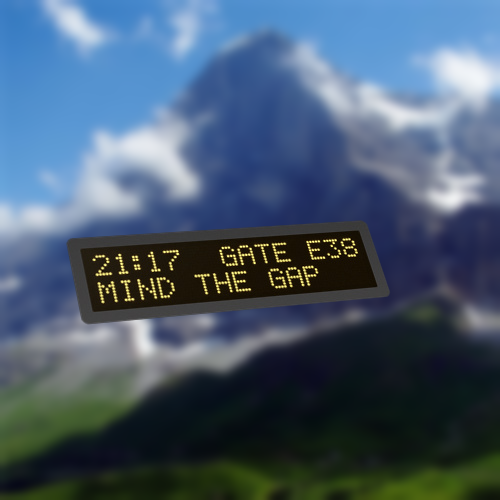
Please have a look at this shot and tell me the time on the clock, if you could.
21:17
